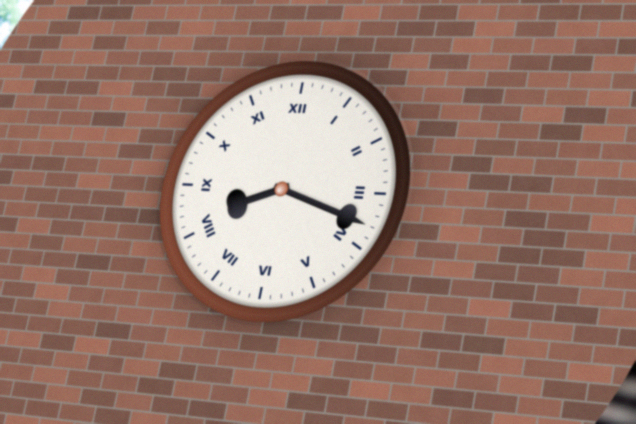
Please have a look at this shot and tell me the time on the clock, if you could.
8:18
